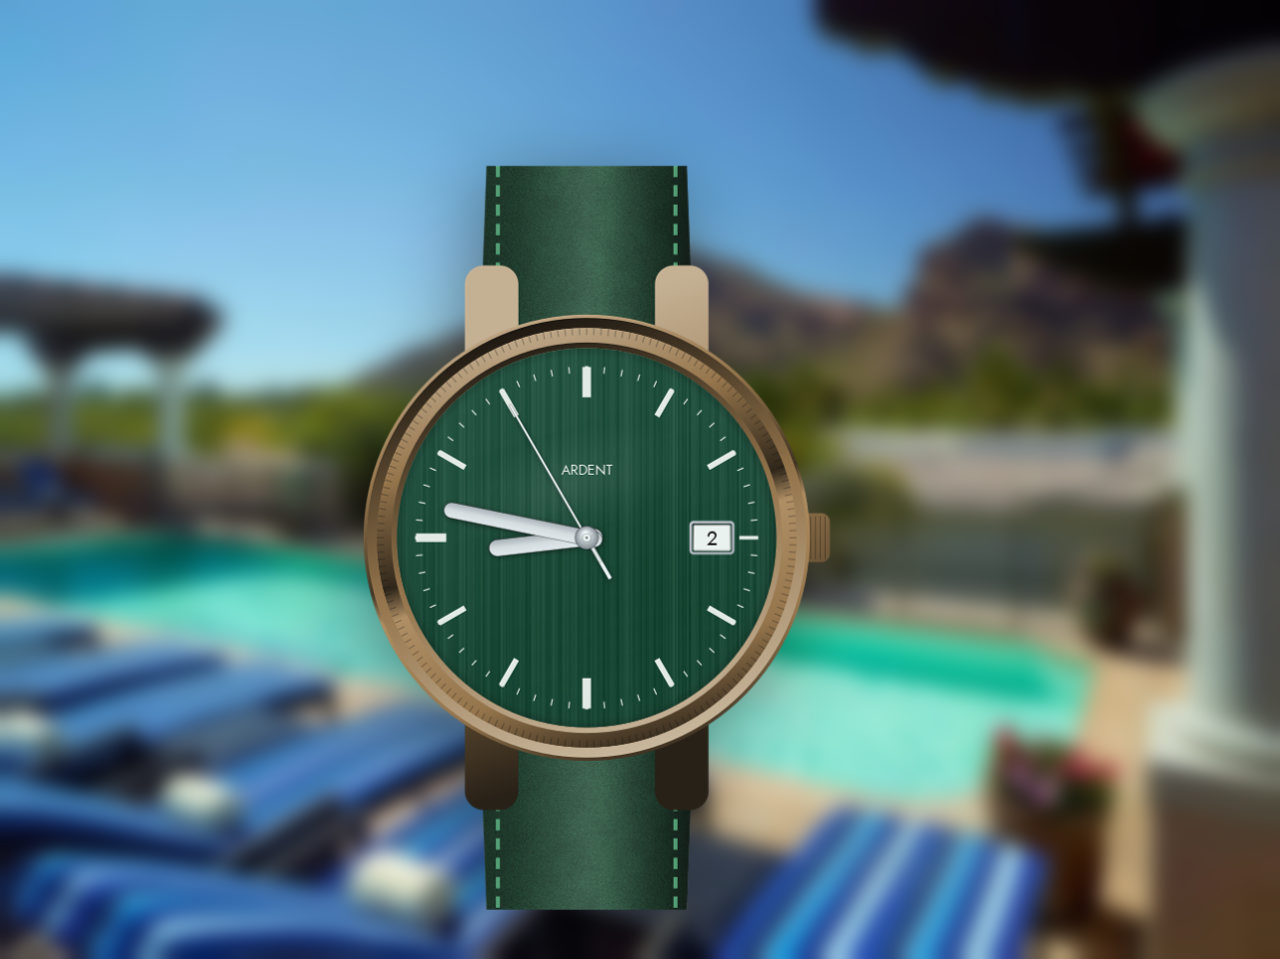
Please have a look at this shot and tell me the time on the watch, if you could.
8:46:55
